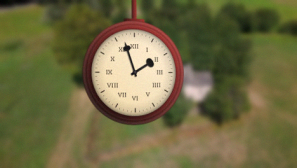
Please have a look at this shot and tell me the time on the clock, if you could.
1:57
